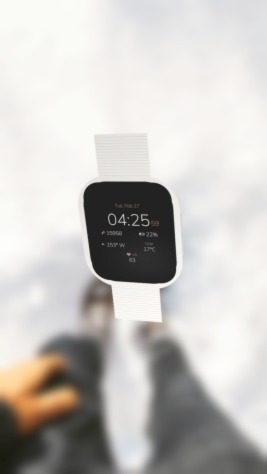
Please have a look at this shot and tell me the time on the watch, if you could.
4:25
